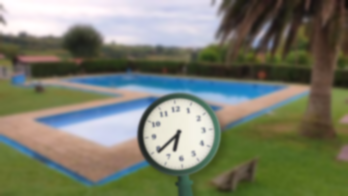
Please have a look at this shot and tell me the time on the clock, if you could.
6:39
